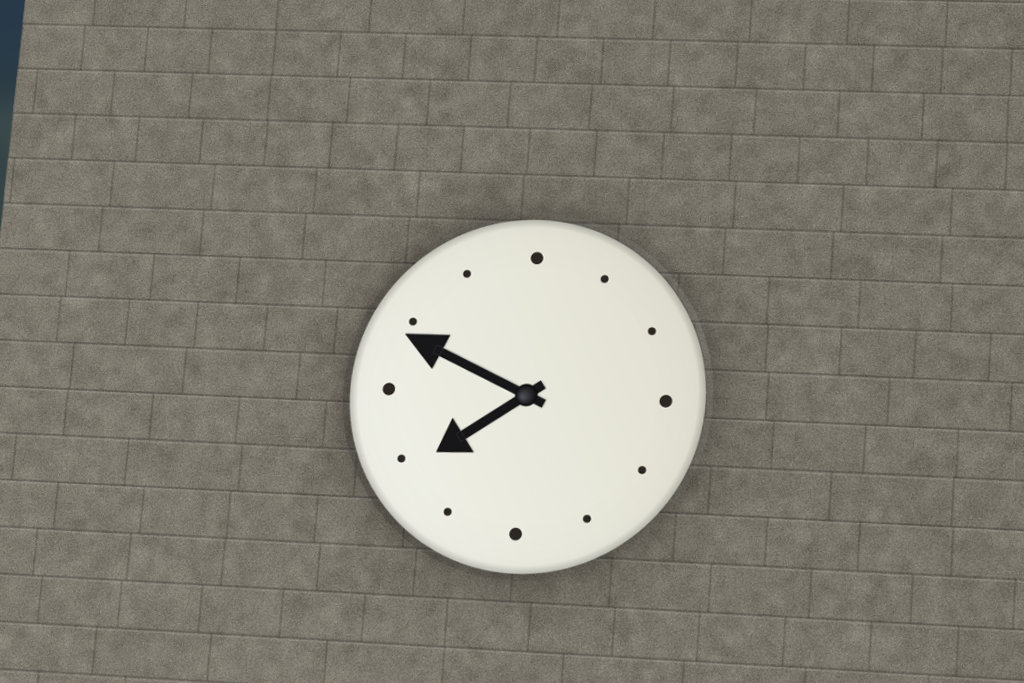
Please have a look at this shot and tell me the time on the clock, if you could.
7:49
